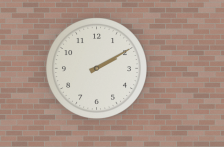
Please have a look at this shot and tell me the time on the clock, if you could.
2:10
